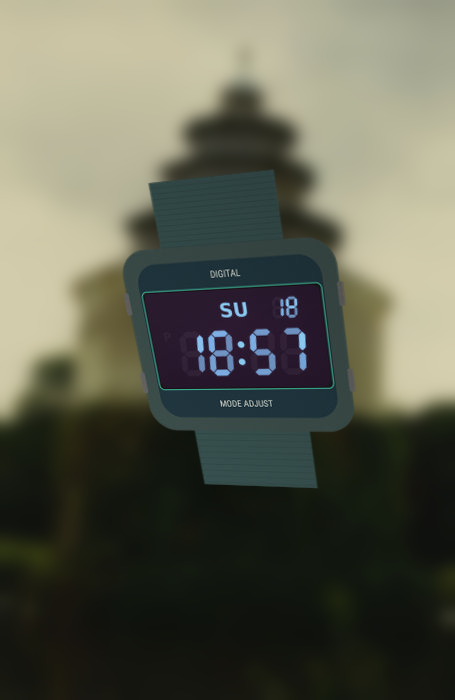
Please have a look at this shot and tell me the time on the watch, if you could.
18:57
